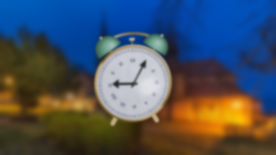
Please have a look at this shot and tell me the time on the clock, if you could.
9:05
